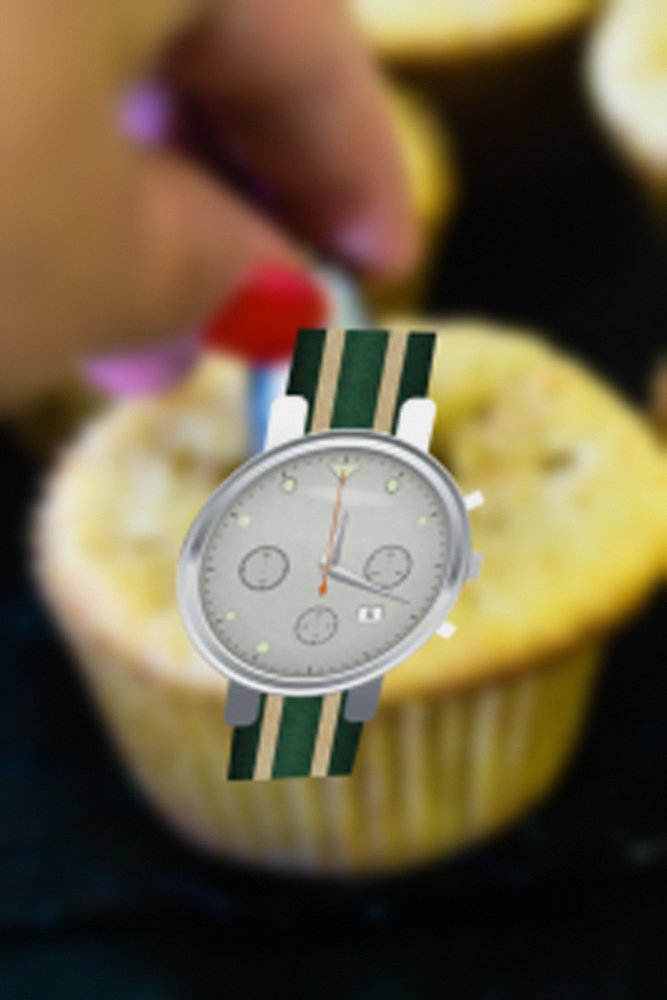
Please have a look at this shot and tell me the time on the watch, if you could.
12:19
